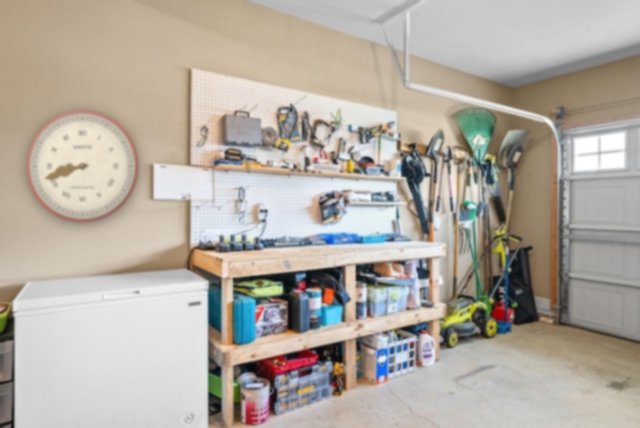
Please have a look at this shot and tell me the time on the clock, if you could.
8:42
